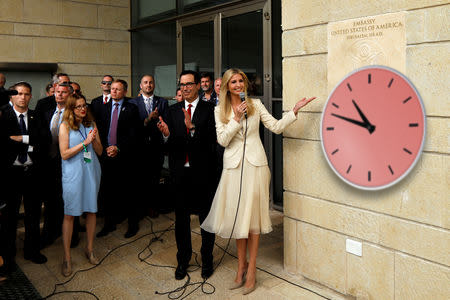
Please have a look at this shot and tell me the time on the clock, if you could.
10:48
